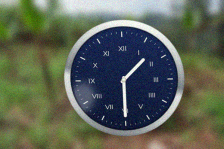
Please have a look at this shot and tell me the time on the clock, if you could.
1:30
